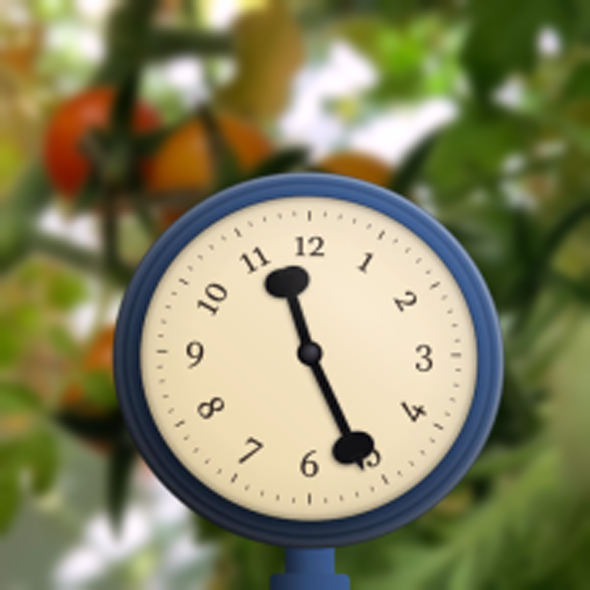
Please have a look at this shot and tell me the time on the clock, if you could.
11:26
